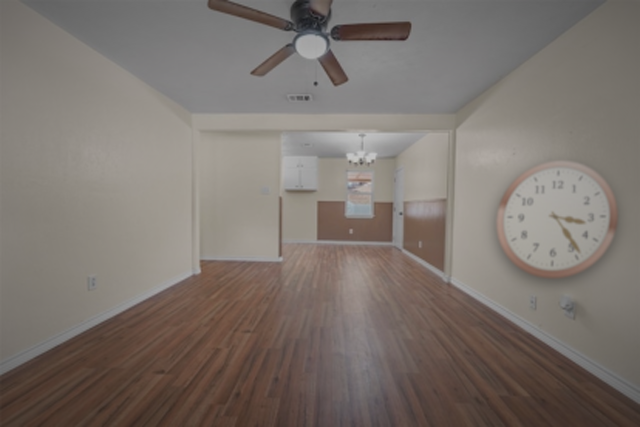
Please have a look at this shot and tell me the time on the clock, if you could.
3:24
